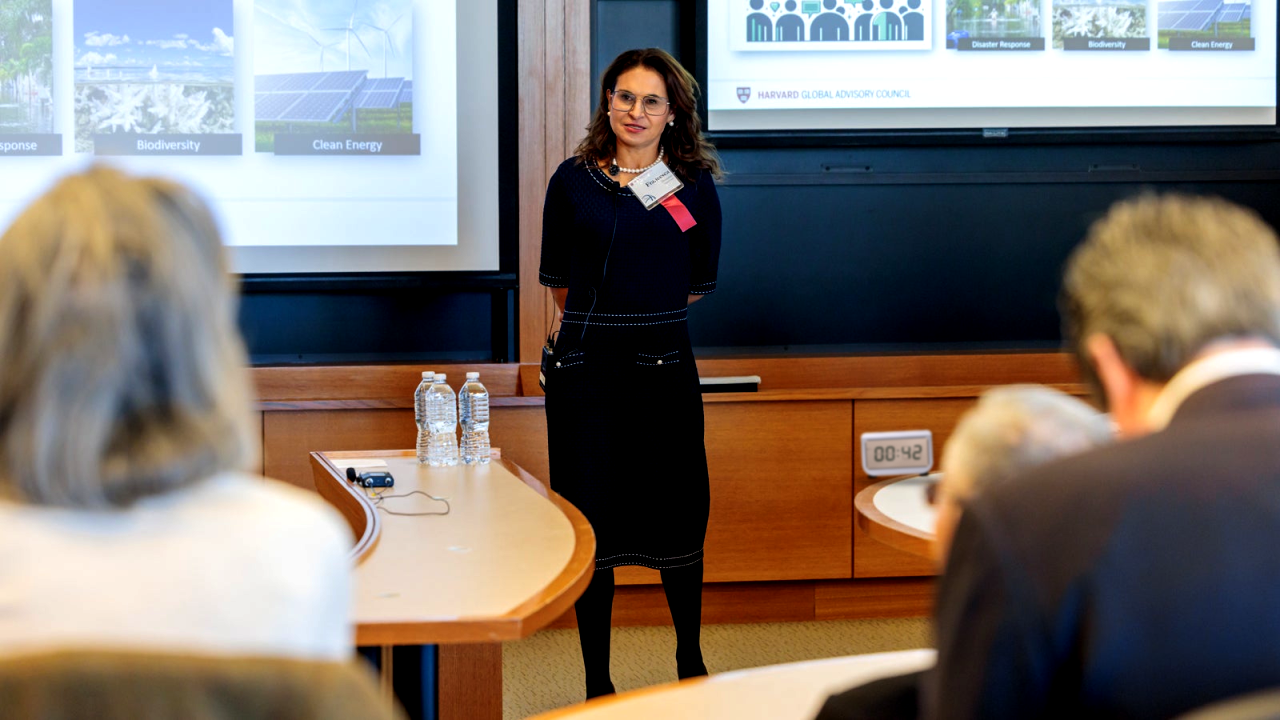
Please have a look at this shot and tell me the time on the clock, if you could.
0:42
